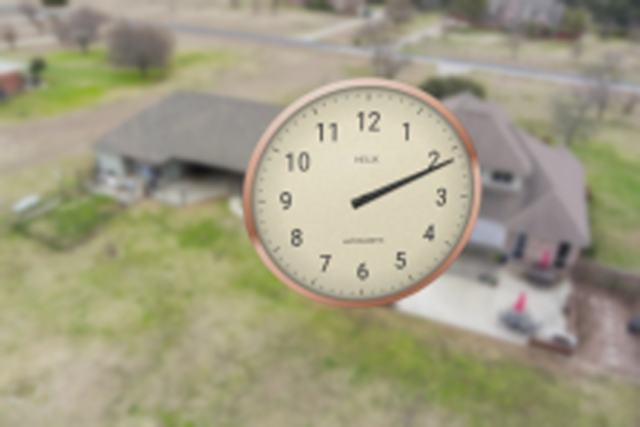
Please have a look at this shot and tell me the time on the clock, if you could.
2:11
